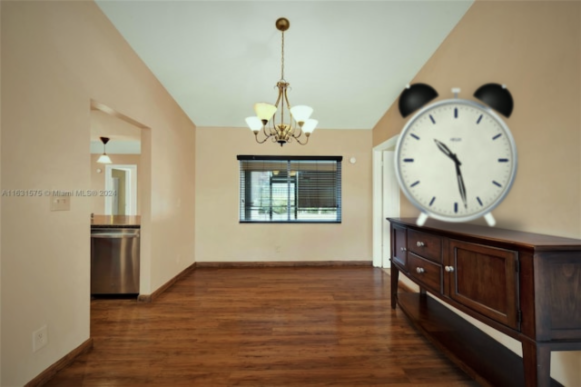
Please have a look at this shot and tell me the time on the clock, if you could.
10:28
